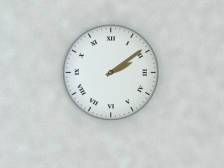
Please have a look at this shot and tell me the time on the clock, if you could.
2:09
